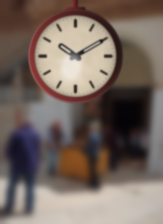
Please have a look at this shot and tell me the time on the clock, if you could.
10:10
